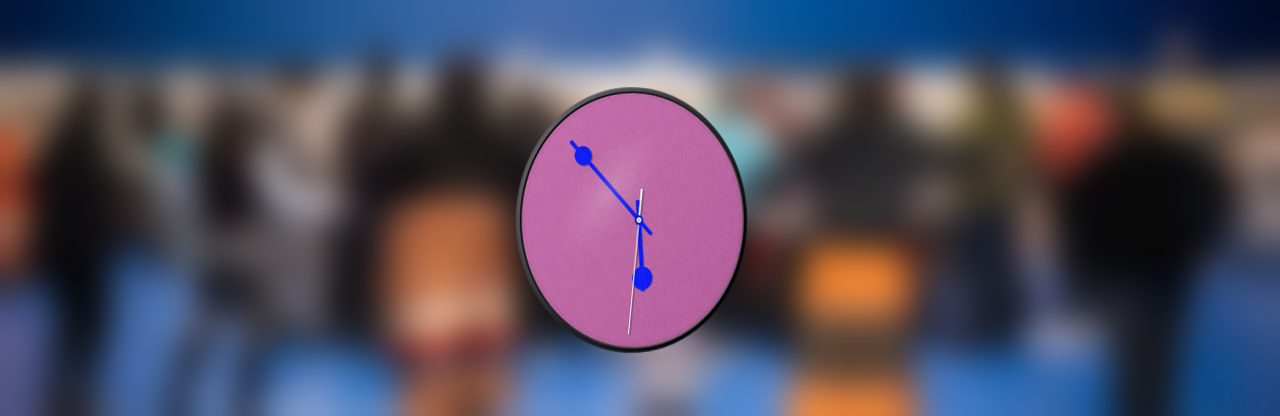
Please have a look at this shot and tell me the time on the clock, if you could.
5:52:31
